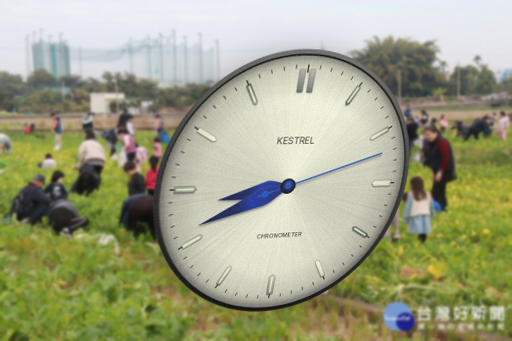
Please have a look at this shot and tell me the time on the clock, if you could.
8:41:12
